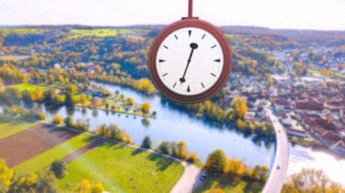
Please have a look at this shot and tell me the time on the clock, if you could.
12:33
